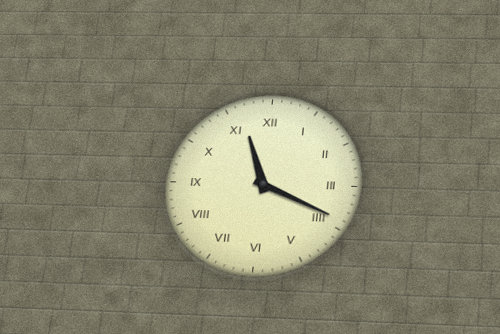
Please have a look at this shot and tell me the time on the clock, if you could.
11:19
